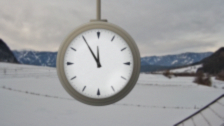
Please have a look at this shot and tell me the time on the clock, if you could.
11:55
